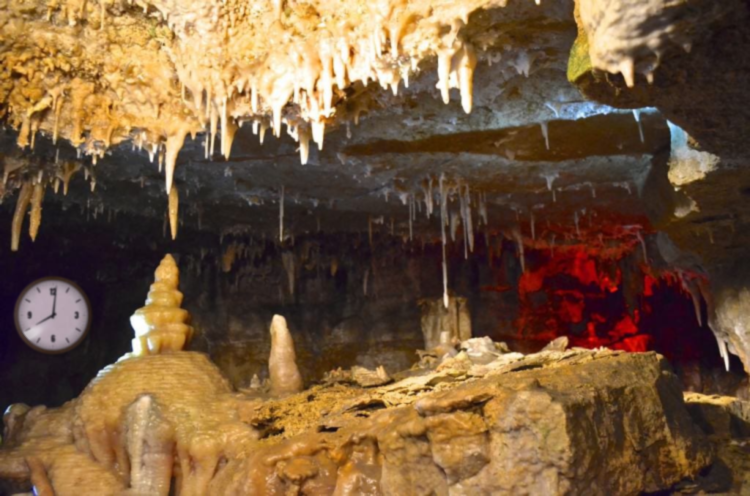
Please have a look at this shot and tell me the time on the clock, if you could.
8:01
